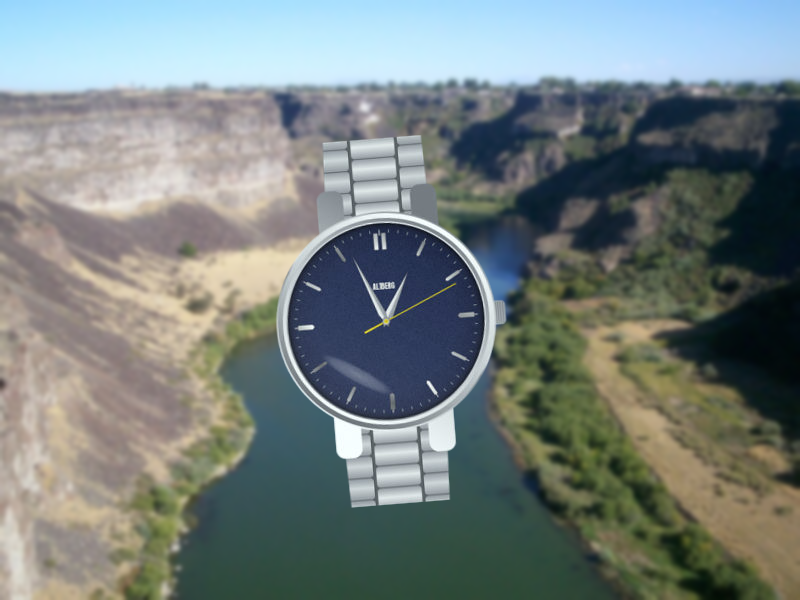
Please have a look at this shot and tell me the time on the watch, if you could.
12:56:11
